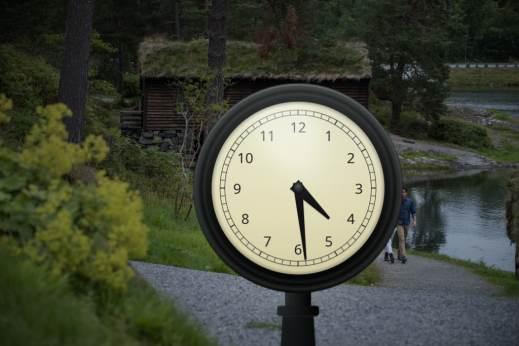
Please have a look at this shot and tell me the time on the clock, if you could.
4:29
